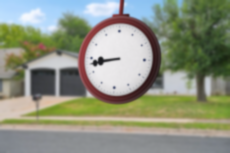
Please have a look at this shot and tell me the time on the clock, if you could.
8:43
